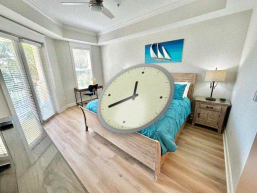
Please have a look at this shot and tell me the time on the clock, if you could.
11:40
